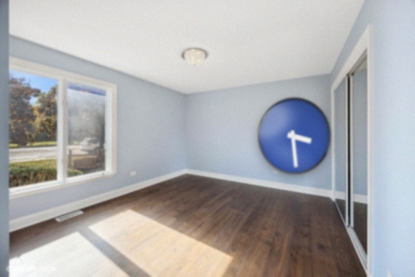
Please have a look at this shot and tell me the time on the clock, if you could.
3:29
